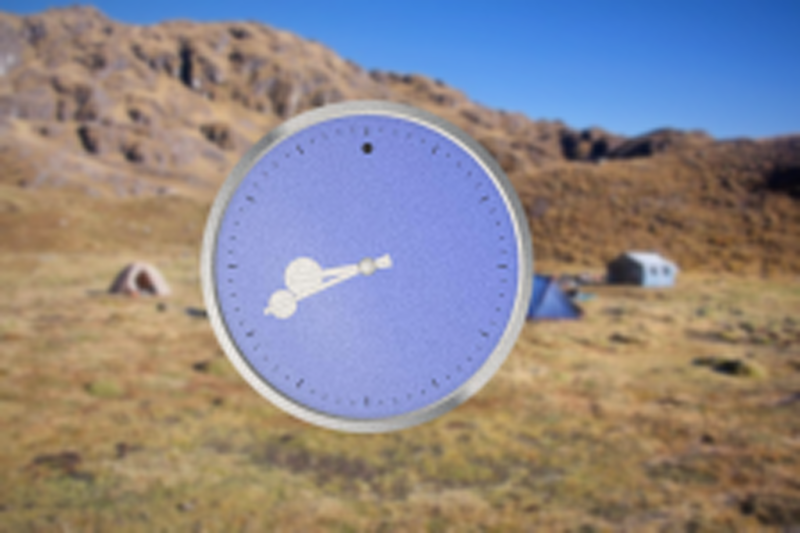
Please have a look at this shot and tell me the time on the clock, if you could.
8:41
